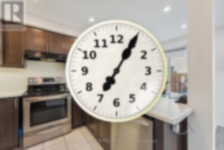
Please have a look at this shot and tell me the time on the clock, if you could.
7:05
